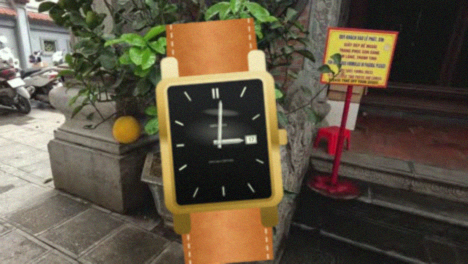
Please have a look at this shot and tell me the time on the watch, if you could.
3:01
